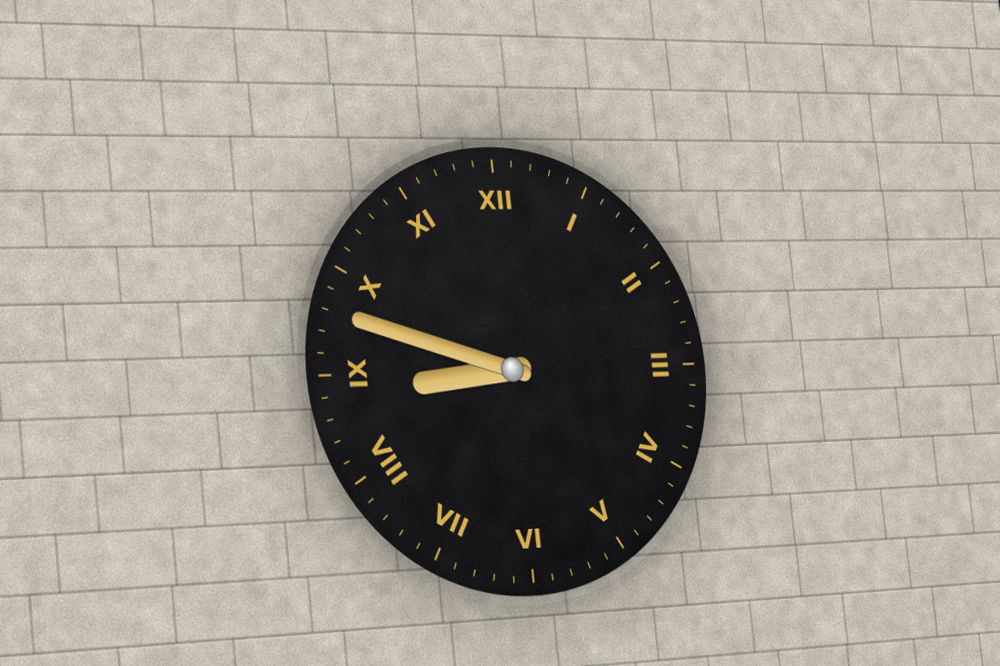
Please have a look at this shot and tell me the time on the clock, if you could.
8:48
